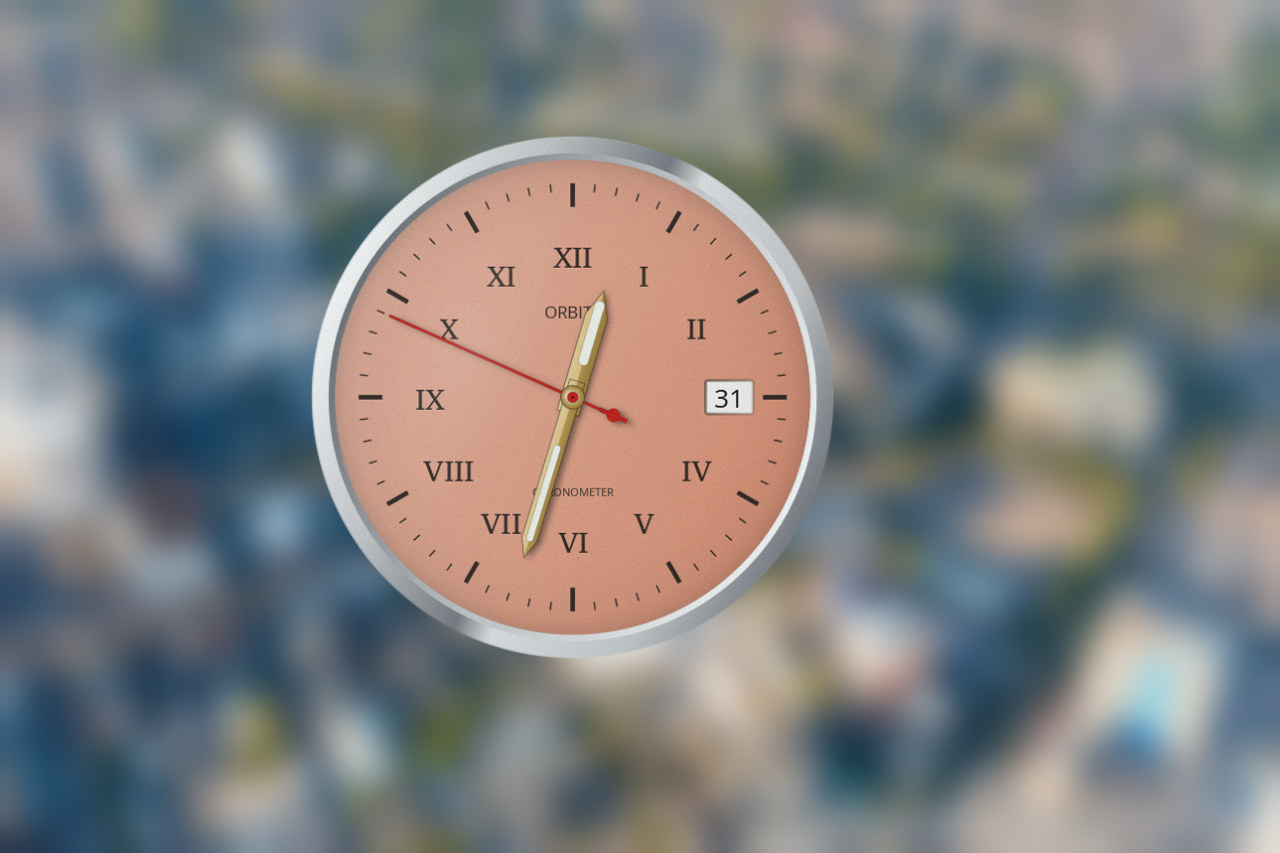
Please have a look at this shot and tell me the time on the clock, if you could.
12:32:49
